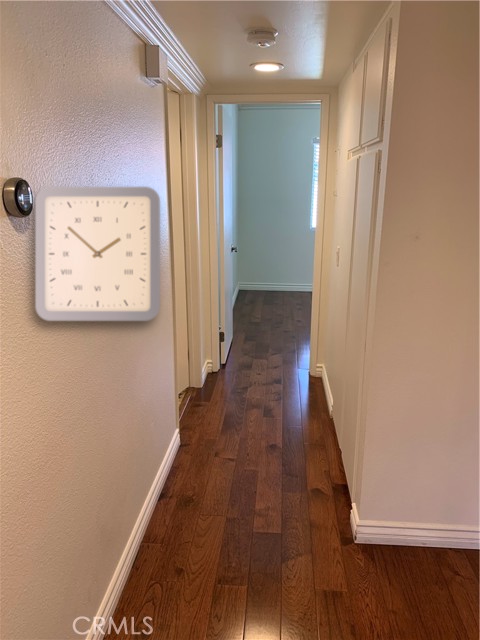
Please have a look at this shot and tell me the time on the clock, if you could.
1:52
